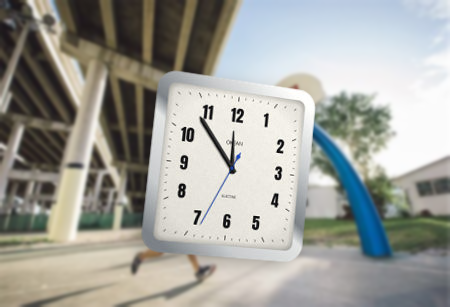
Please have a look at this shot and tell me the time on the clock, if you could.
11:53:34
